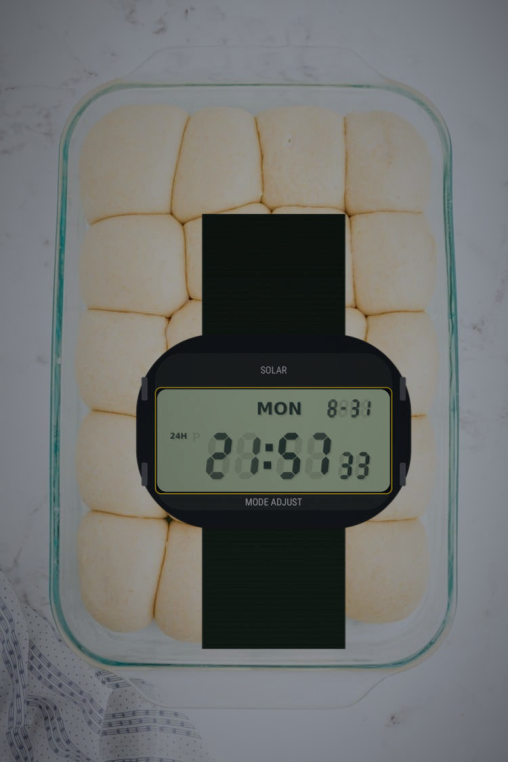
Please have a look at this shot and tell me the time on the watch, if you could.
21:57:33
